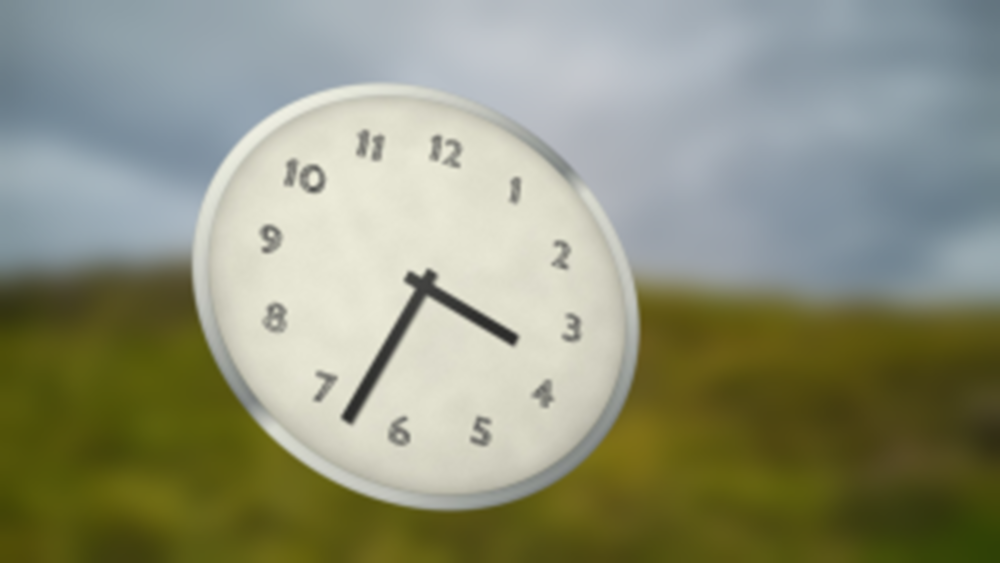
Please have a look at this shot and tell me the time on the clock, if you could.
3:33
